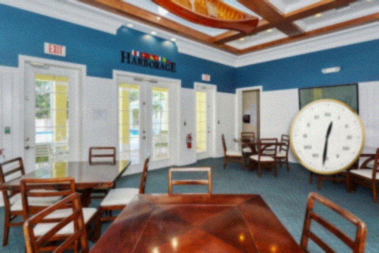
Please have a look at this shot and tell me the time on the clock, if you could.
12:31
